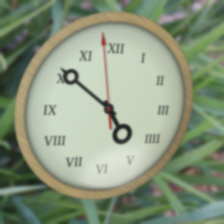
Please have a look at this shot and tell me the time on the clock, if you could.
4:50:58
